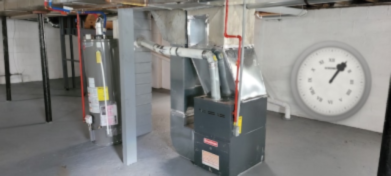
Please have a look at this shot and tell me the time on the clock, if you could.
1:06
